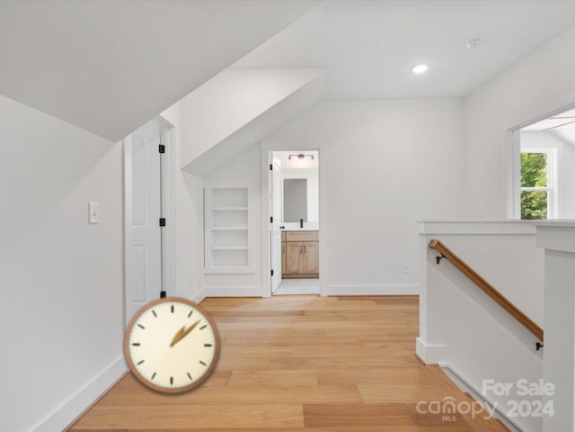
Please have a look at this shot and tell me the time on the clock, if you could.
1:08
